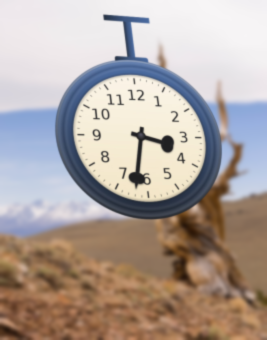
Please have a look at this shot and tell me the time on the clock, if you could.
3:32
